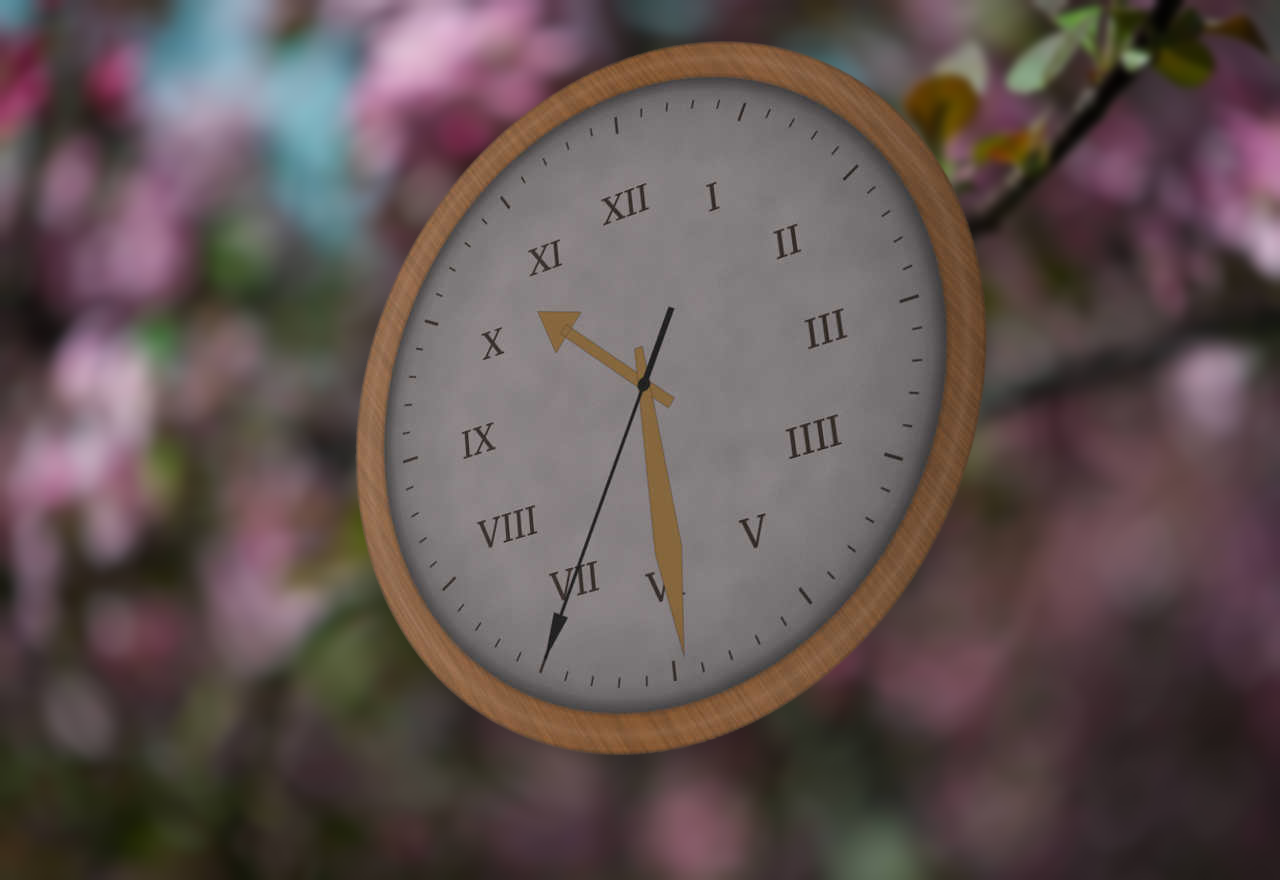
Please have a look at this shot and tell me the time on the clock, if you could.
10:29:35
